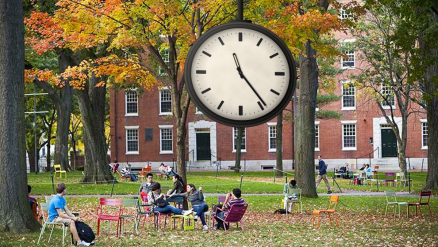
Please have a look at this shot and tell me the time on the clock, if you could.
11:24
